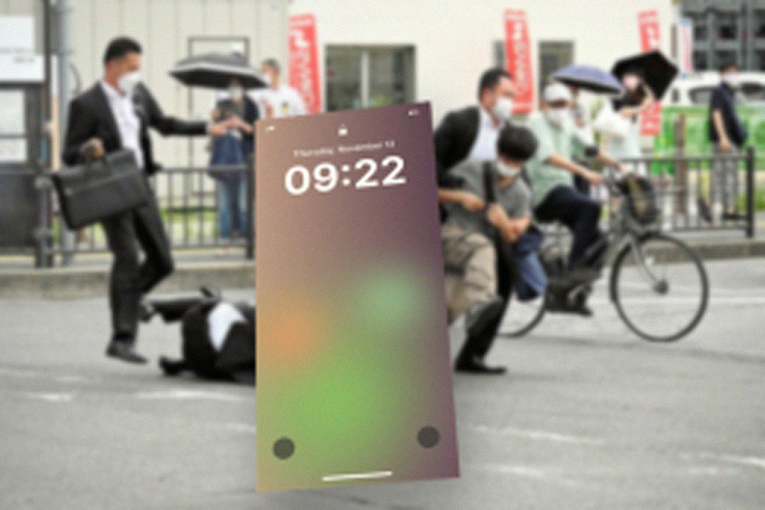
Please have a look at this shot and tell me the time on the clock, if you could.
9:22
